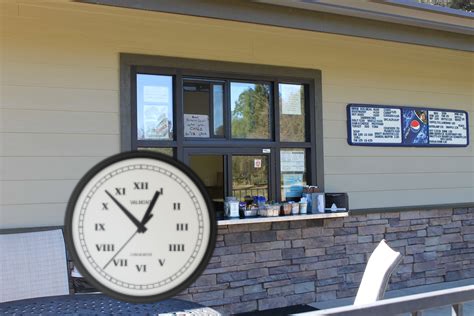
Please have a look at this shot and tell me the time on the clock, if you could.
12:52:37
